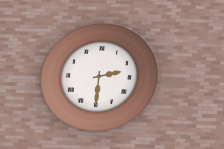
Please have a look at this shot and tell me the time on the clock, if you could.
2:30
